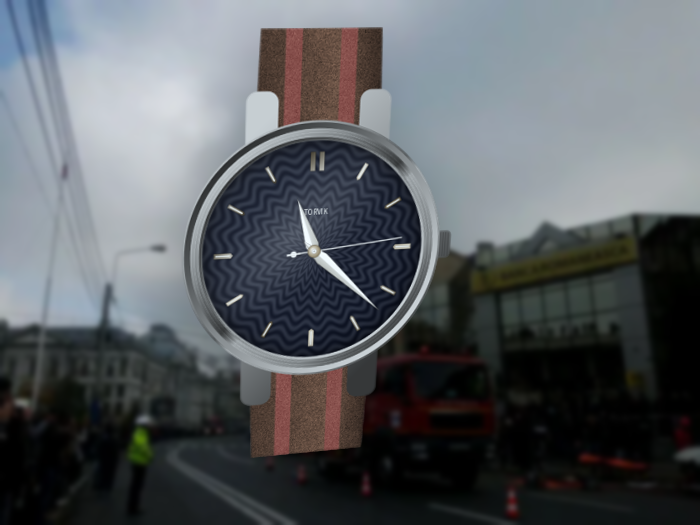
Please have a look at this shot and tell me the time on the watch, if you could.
11:22:14
